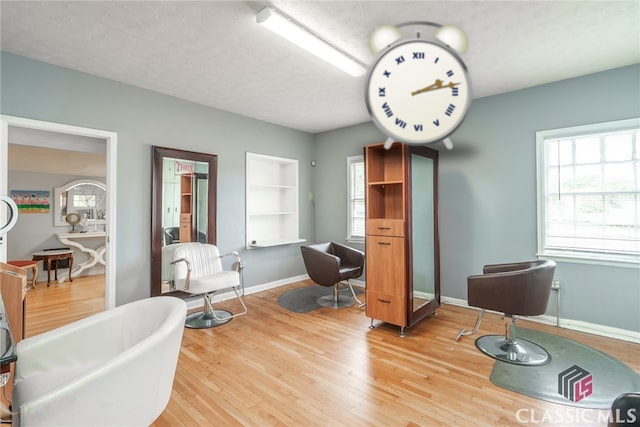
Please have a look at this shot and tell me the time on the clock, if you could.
2:13
